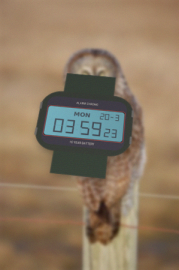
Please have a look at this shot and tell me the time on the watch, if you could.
3:59:23
